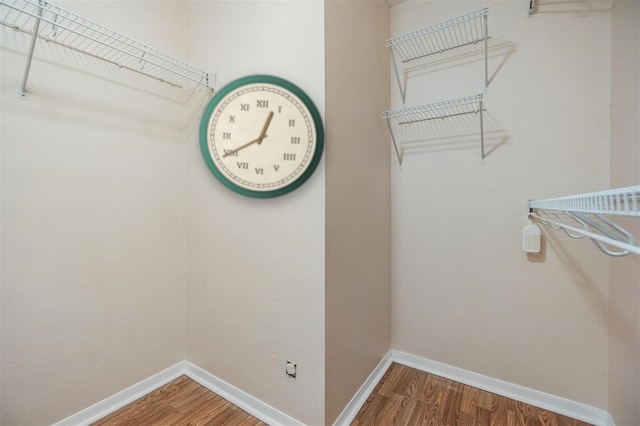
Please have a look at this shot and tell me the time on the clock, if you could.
12:40
